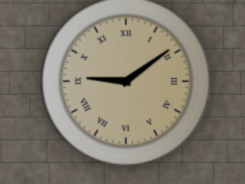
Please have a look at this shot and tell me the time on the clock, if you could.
9:09
